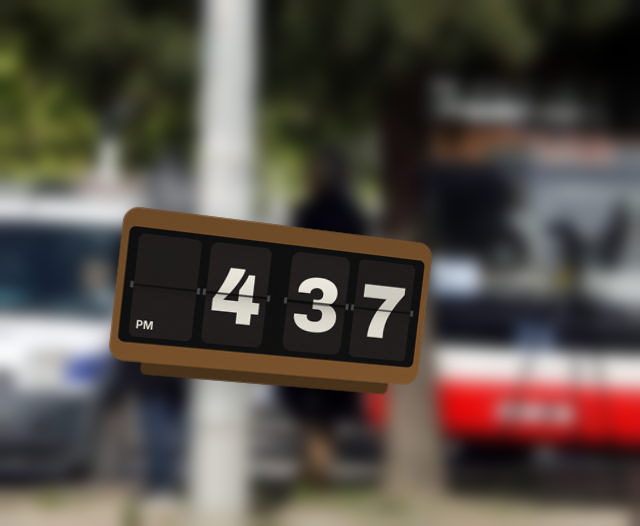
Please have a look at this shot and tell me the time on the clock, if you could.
4:37
